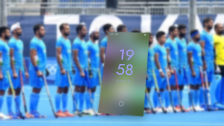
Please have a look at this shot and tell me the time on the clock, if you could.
19:58
